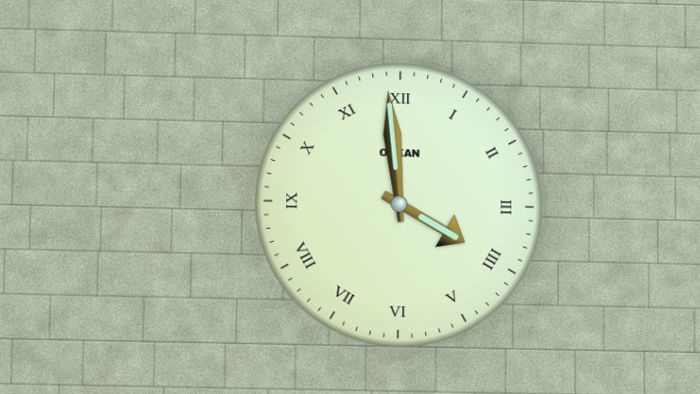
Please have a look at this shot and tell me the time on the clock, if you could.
3:59
